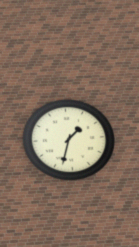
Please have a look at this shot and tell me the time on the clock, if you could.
1:33
